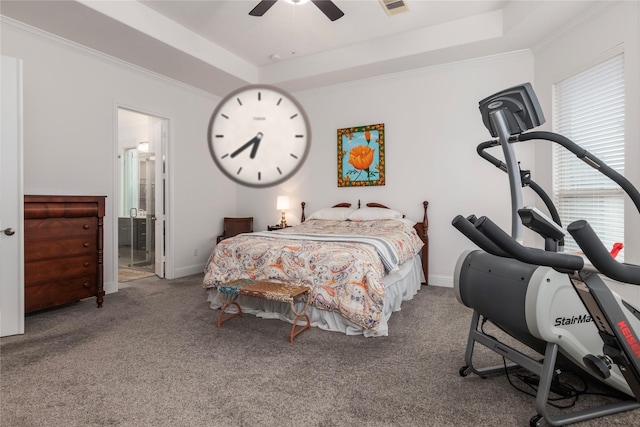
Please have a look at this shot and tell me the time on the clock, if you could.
6:39
